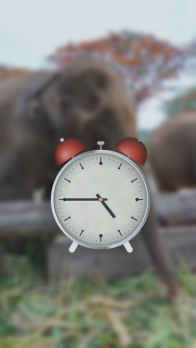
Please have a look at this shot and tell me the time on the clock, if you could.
4:45
